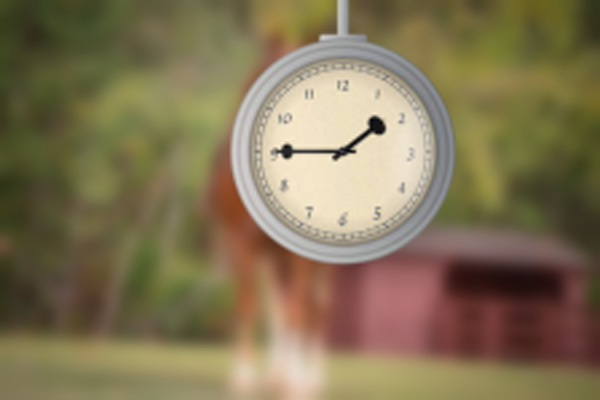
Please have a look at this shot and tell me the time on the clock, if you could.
1:45
